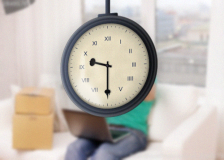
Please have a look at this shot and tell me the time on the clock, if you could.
9:30
